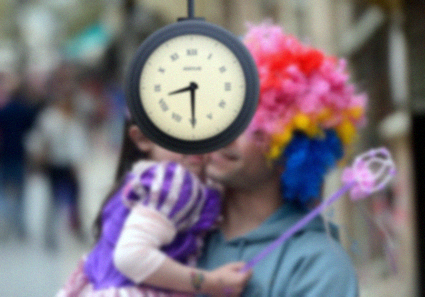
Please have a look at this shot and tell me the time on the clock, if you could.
8:30
